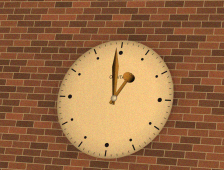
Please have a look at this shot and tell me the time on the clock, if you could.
12:59
